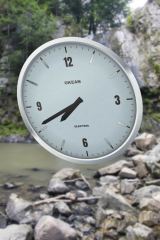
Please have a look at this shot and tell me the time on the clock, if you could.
7:41
